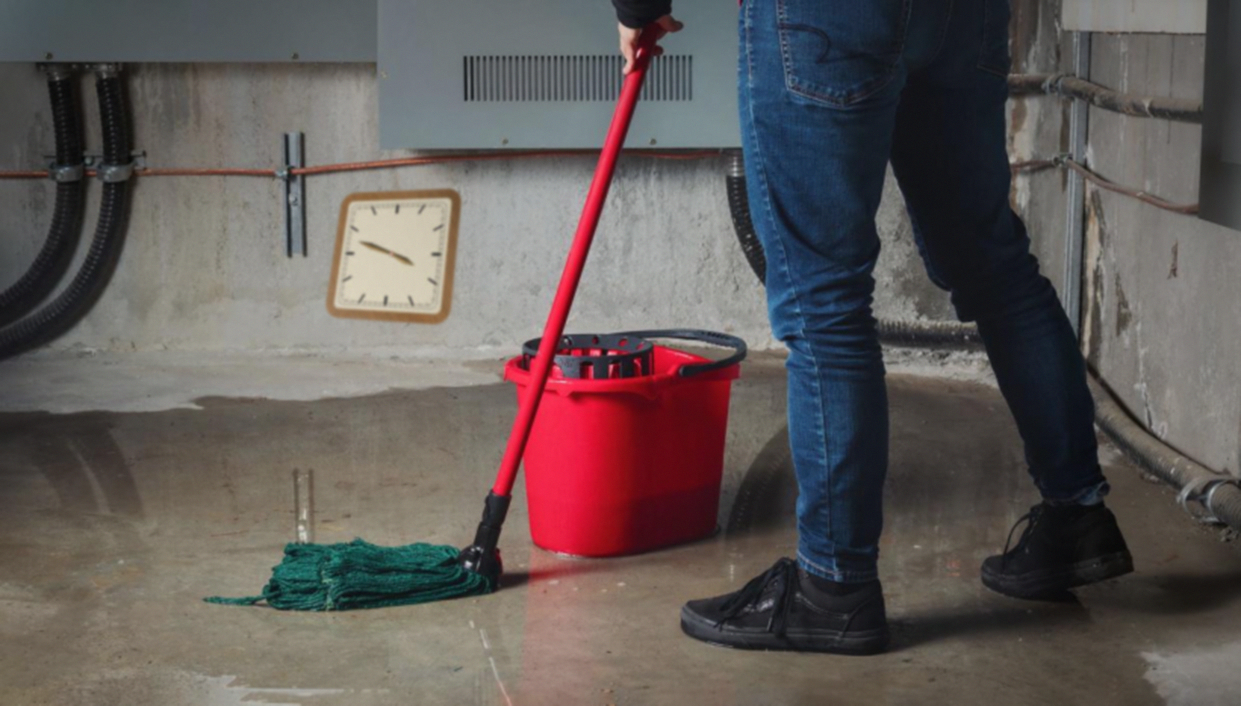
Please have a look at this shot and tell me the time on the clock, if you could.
3:48
